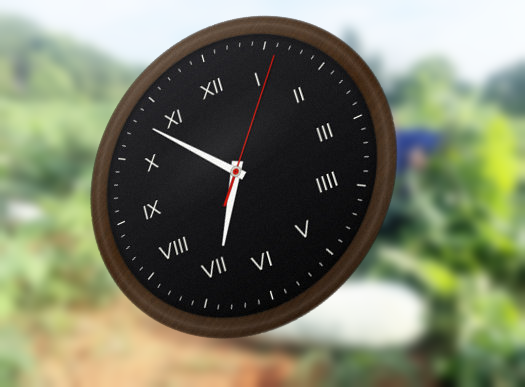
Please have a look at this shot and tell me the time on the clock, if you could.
6:53:06
